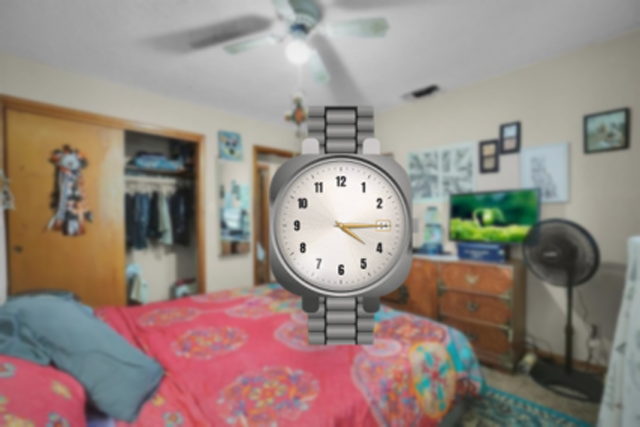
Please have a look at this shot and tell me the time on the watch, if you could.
4:15
